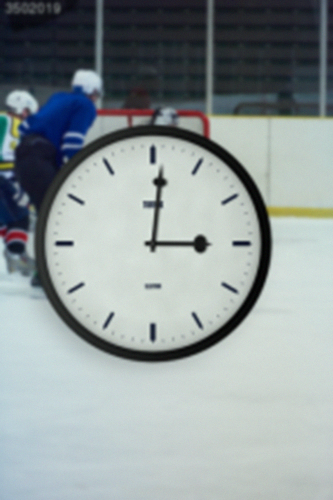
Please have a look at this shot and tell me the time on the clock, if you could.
3:01
